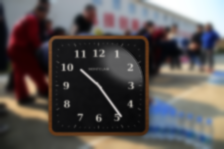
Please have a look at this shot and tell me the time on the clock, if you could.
10:24
